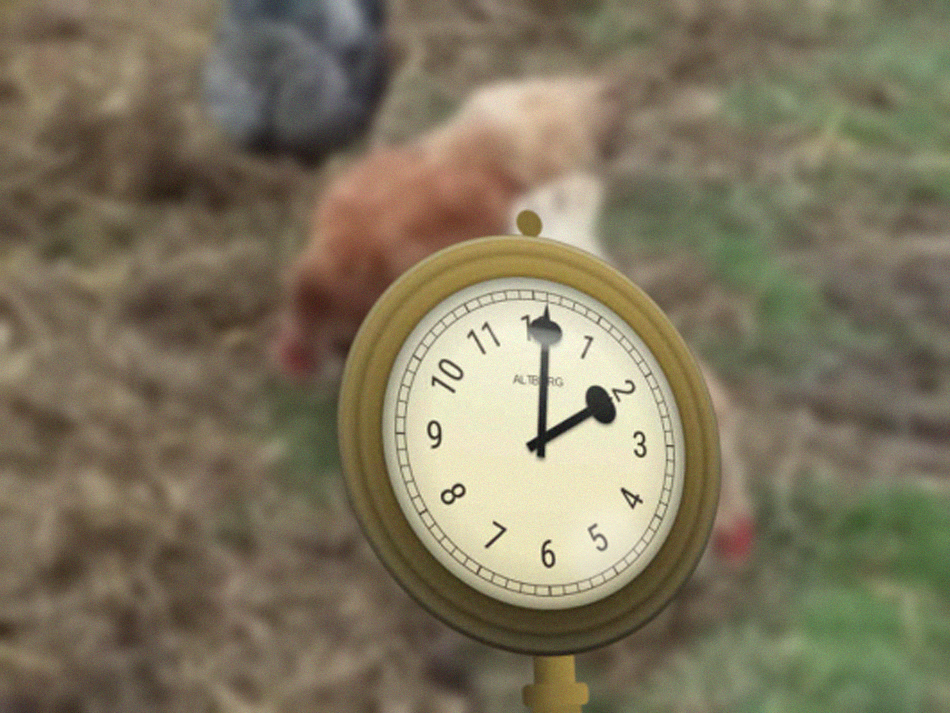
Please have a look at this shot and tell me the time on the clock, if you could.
2:01
